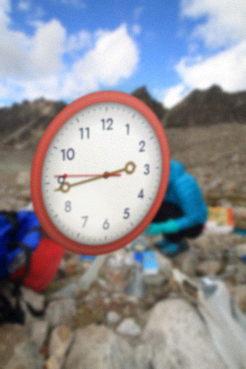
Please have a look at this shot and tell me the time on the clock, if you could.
2:43:46
